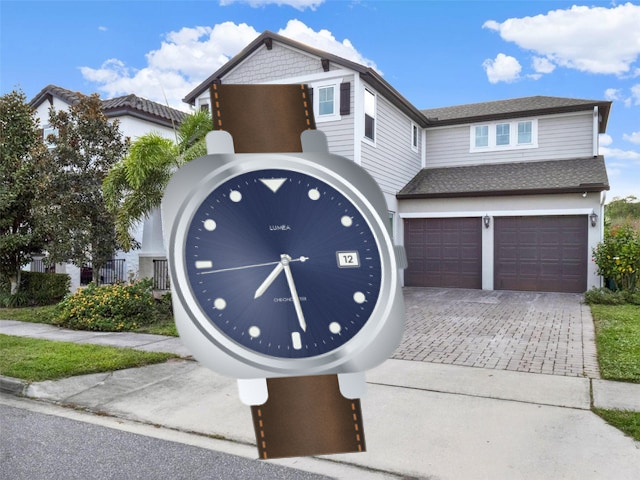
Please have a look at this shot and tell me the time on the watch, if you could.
7:28:44
